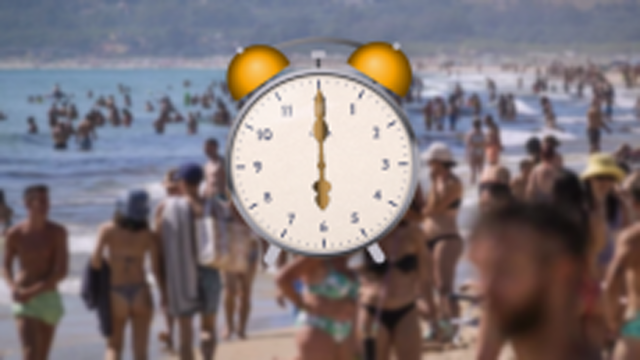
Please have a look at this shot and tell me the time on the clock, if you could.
6:00
